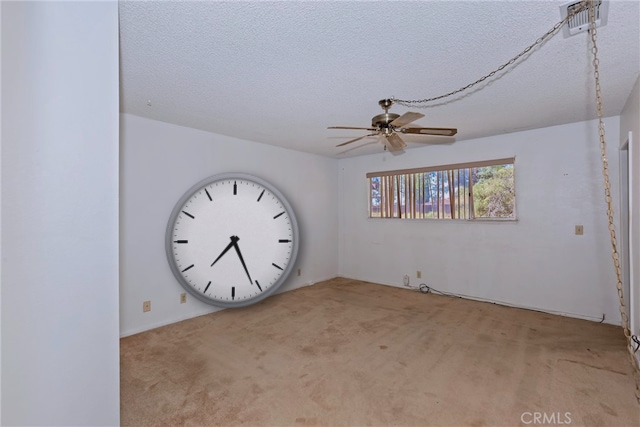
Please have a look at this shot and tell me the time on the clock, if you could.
7:26
